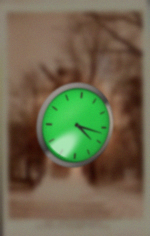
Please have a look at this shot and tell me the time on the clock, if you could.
4:17
